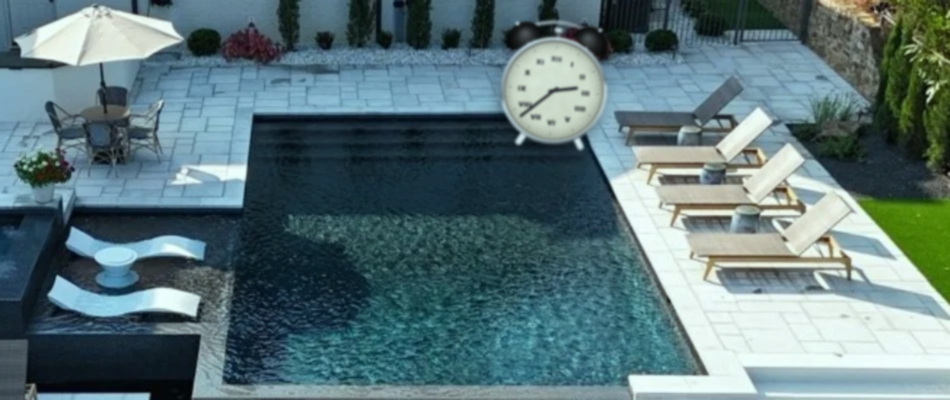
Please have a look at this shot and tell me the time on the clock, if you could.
2:38
